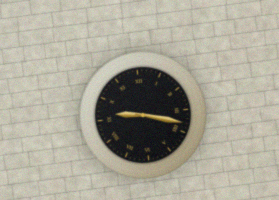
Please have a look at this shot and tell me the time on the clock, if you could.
9:18
